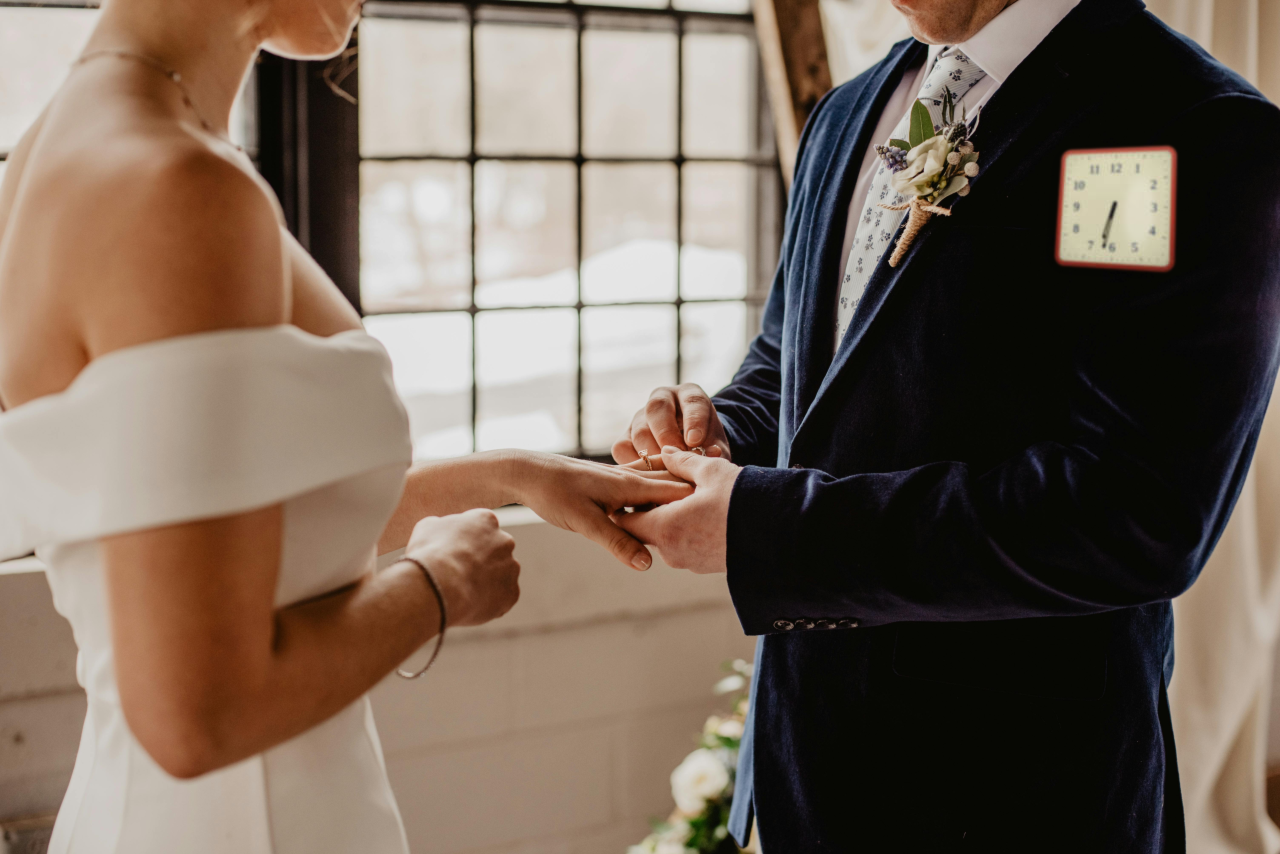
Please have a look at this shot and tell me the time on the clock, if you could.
6:32
